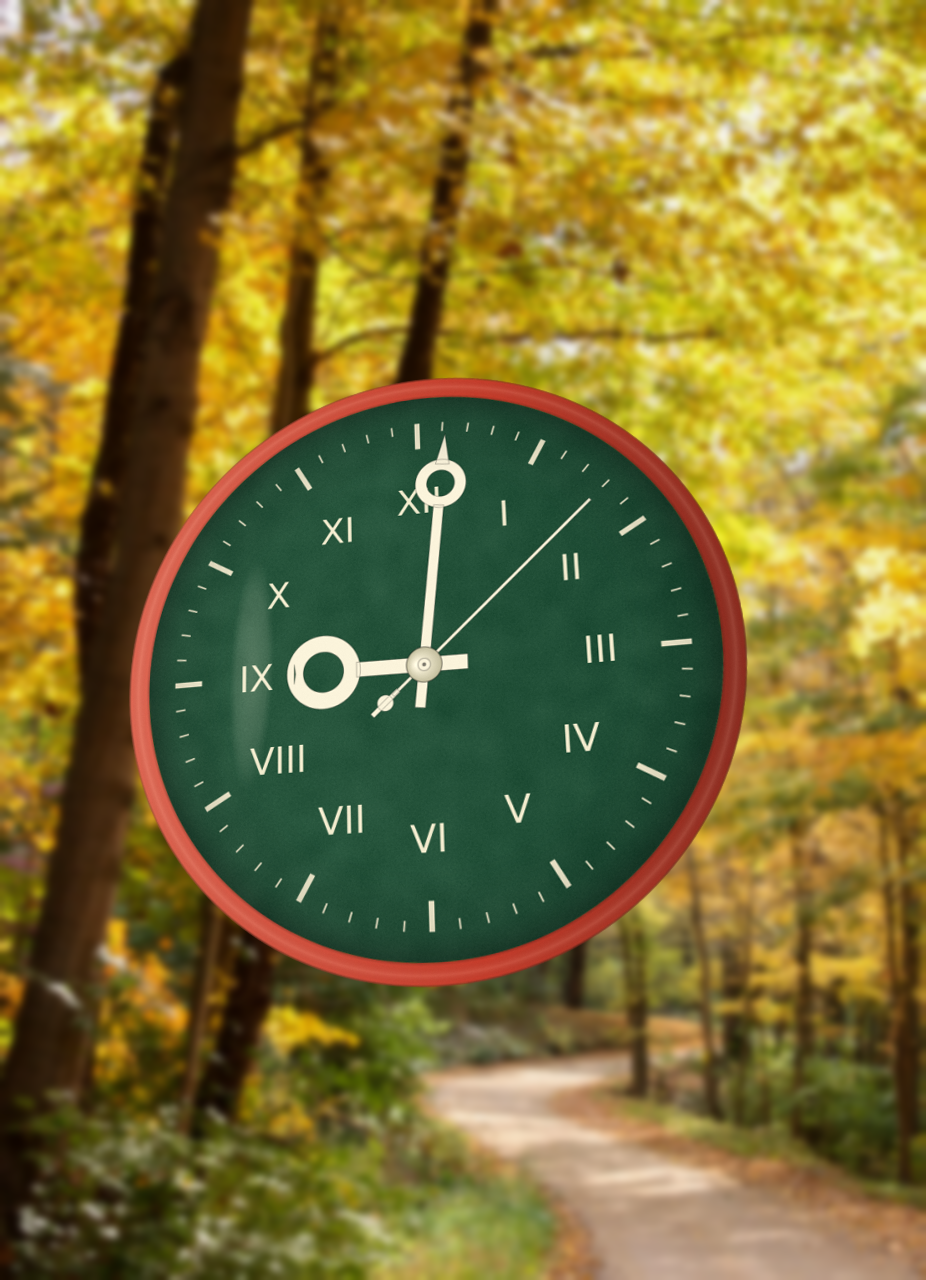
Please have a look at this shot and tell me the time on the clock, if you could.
9:01:08
